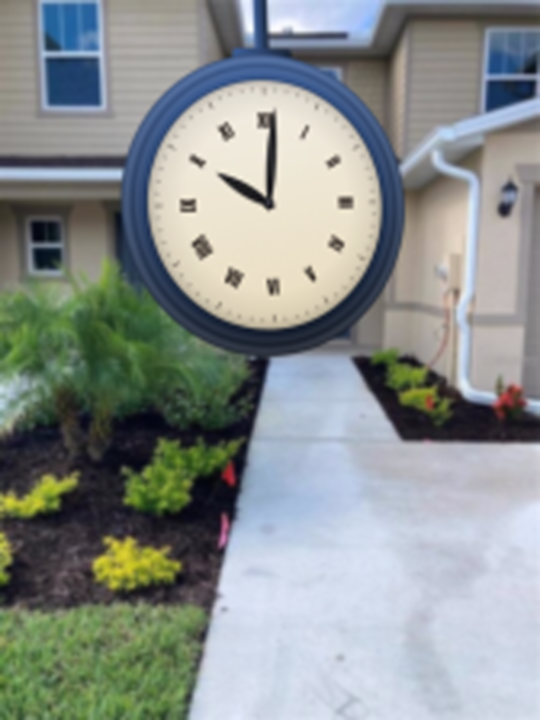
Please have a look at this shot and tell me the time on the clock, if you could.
10:01
